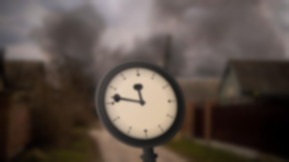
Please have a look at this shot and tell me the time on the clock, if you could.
11:47
